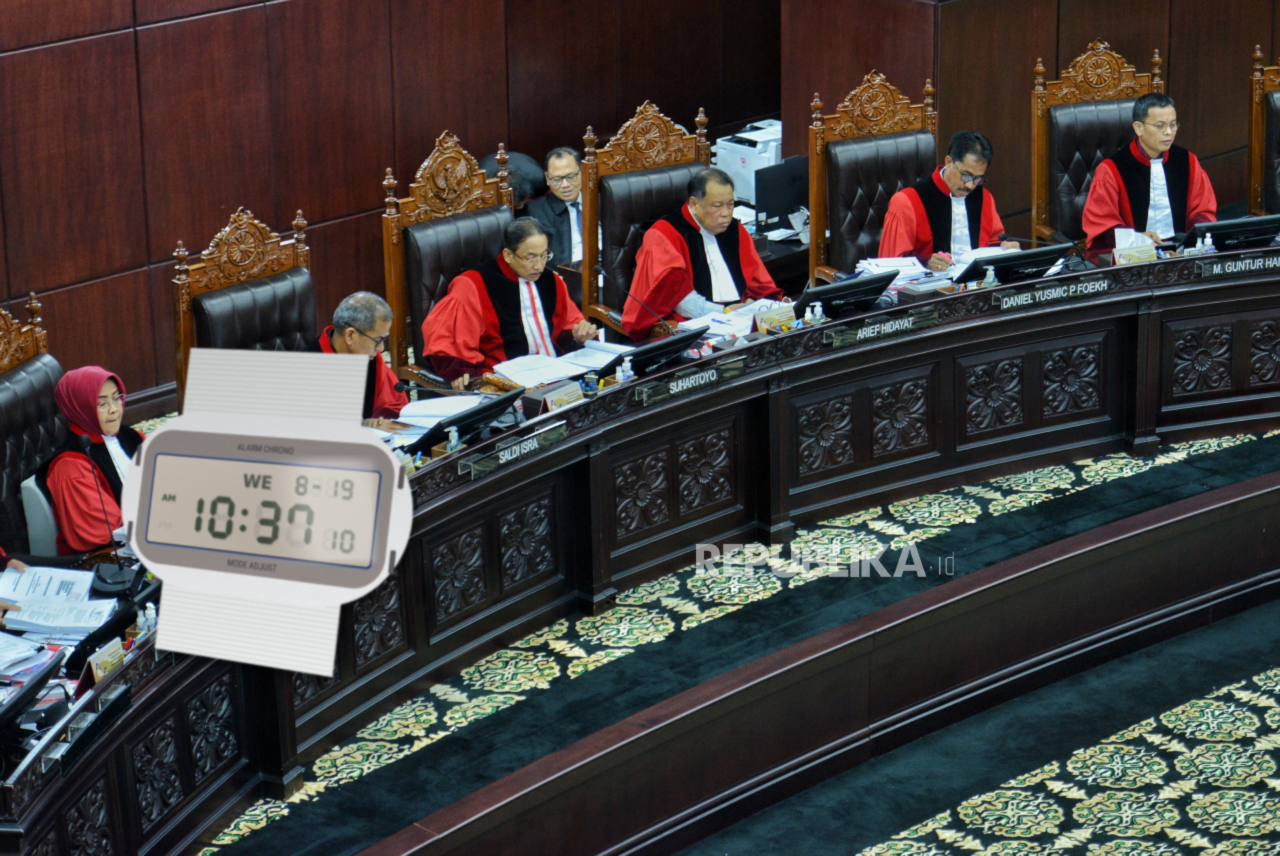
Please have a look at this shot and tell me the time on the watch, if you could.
10:37:10
